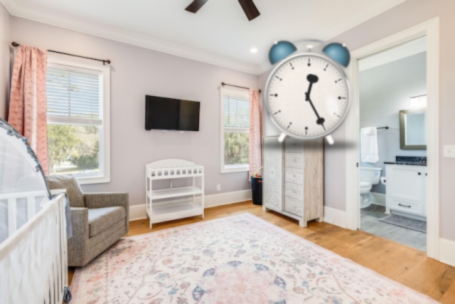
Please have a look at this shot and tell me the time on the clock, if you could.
12:25
